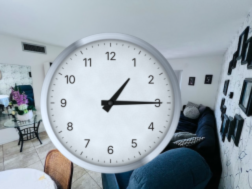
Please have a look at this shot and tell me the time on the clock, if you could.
1:15
